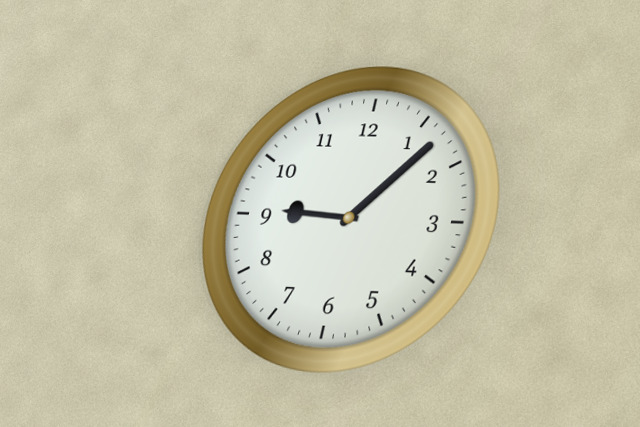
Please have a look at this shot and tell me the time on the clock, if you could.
9:07
